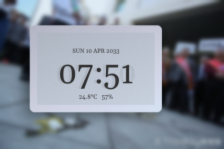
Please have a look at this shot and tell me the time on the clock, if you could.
7:51
